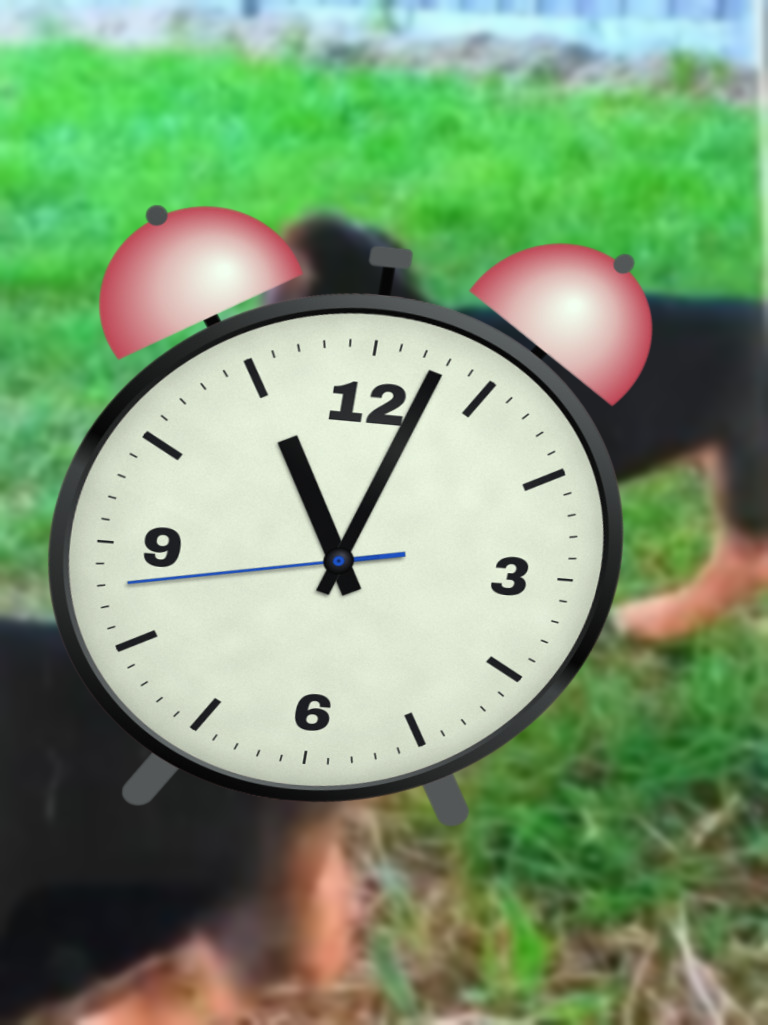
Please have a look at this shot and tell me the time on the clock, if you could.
11:02:43
